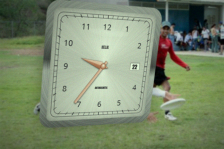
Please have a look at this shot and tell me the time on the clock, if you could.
9:36
